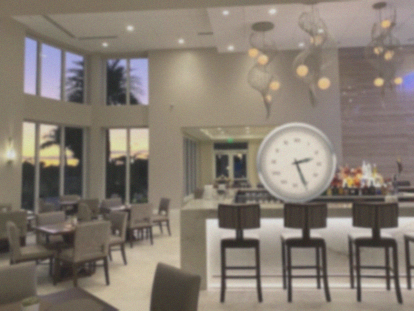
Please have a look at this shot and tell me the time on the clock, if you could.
2:26
